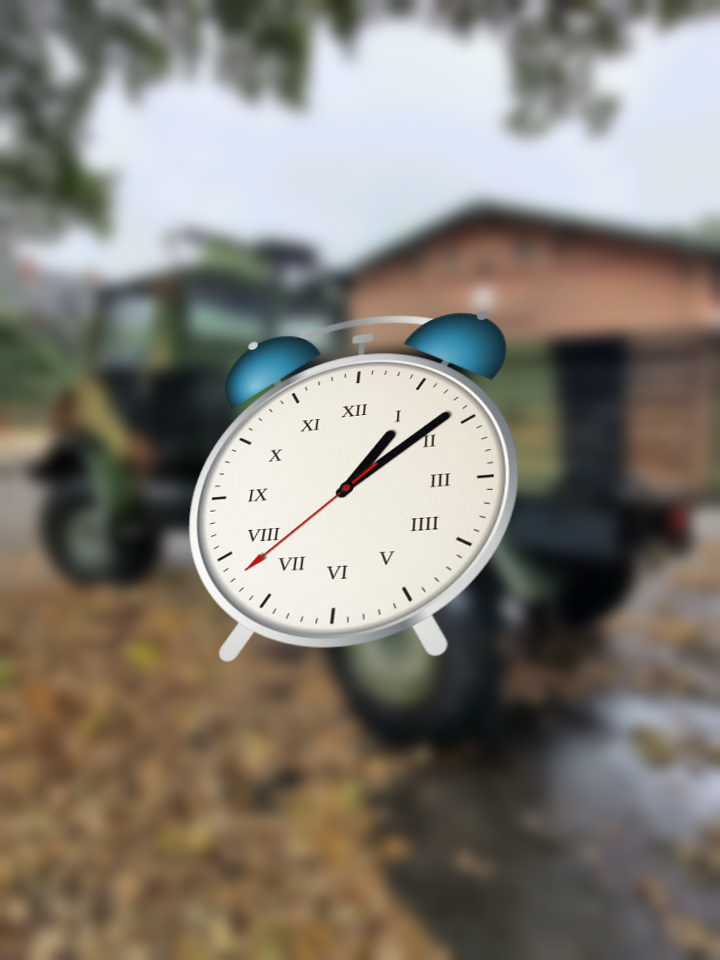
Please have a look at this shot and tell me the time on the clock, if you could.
1:08:38
